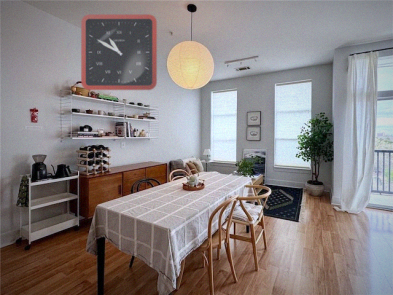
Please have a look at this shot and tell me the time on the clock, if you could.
10:50
